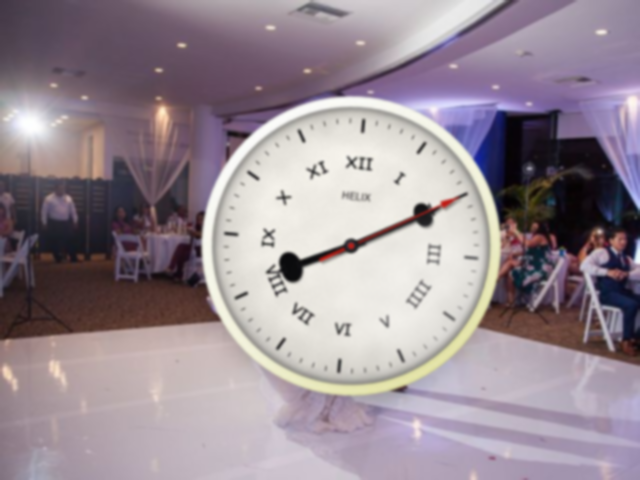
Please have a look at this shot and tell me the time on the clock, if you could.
8:10:10
